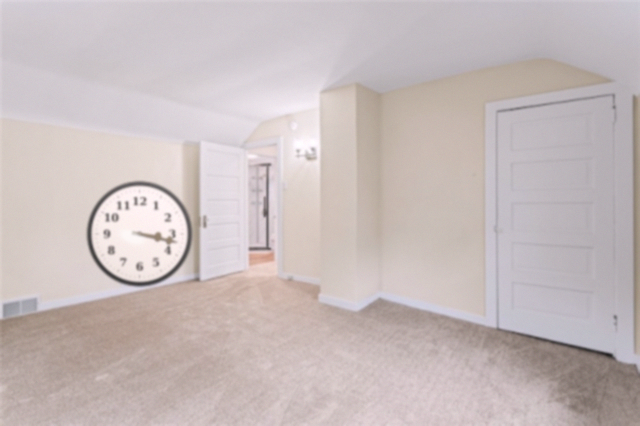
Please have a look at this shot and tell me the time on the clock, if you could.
3:17
